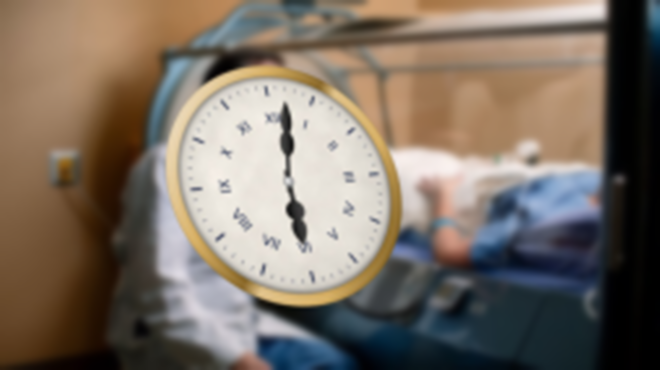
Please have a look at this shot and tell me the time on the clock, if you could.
6:02
